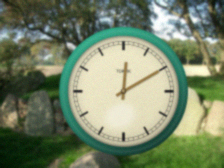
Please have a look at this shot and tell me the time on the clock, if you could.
12:10
